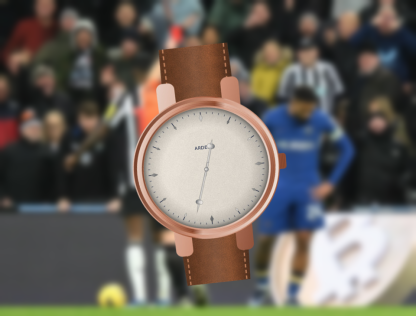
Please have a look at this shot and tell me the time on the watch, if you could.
12:33
